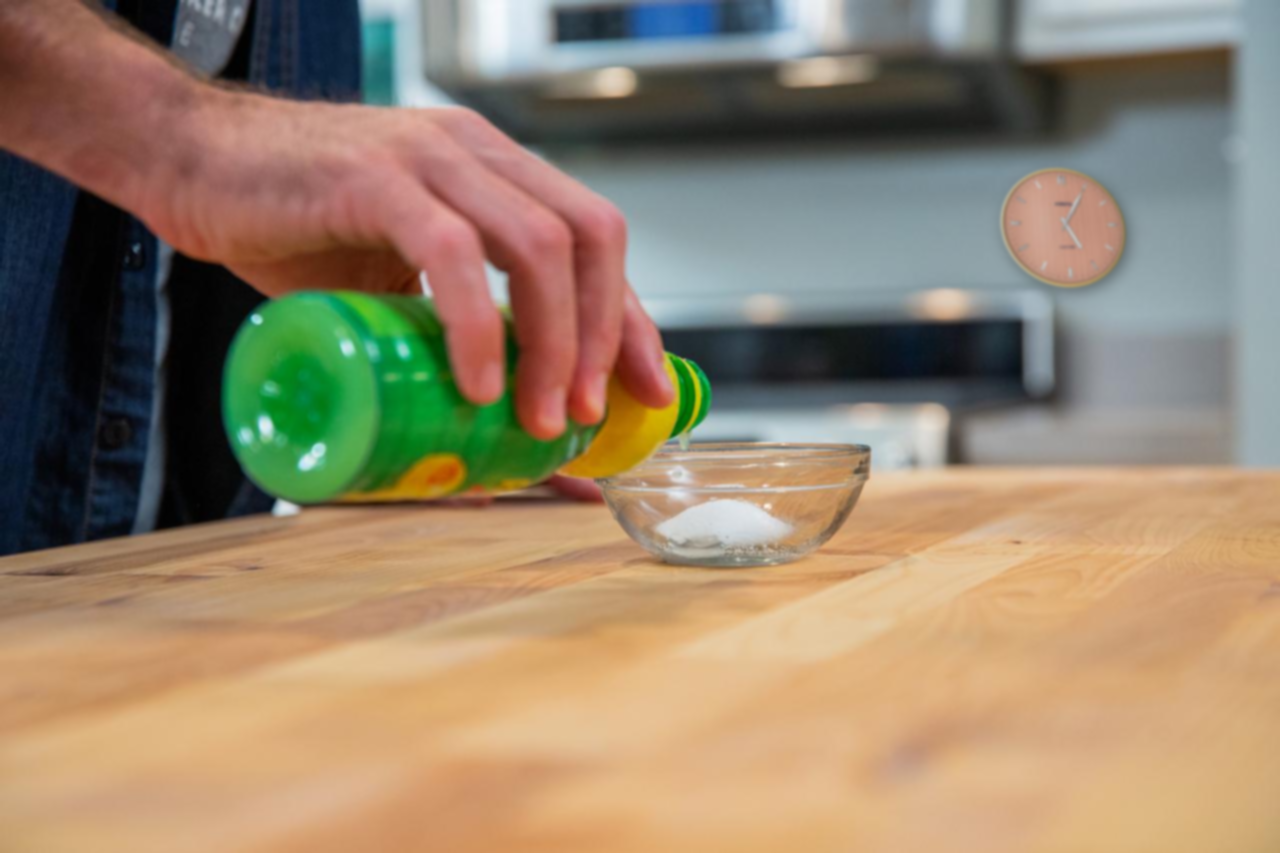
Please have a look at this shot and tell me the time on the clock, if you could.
5:05
